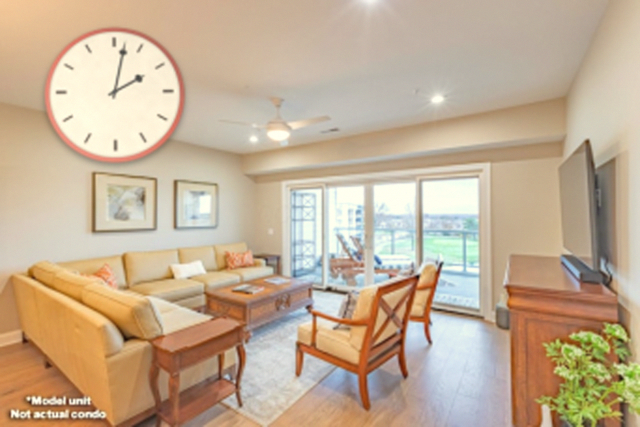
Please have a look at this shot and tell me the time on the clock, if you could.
2:02
